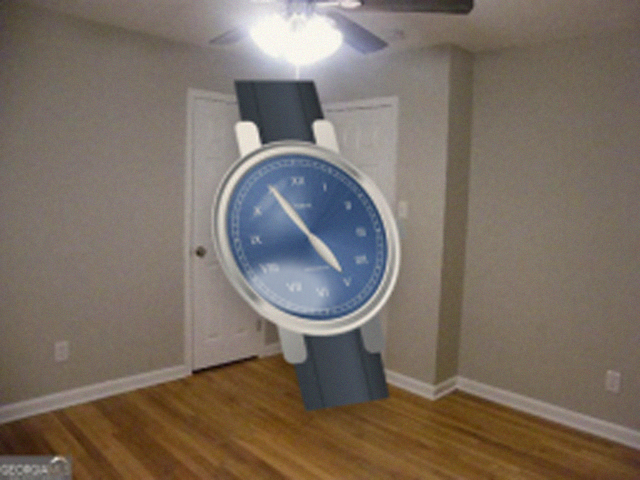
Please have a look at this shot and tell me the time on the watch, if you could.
4:55
